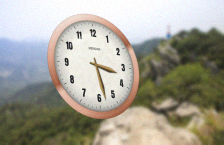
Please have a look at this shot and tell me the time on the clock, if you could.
3:28
